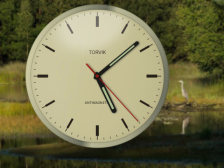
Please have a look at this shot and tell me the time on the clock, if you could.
5:08:23
